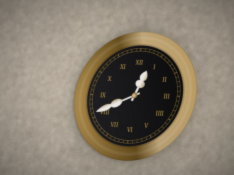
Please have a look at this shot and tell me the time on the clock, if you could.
12:41
